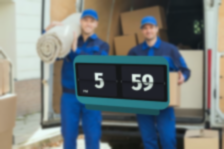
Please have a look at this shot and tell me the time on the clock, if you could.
5:59
